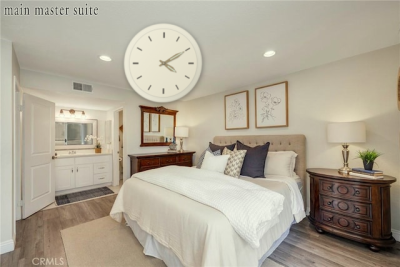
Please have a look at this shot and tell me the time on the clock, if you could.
4:10
